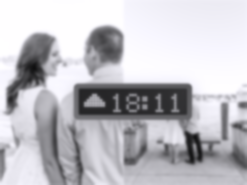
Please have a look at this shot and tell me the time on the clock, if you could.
18:11
